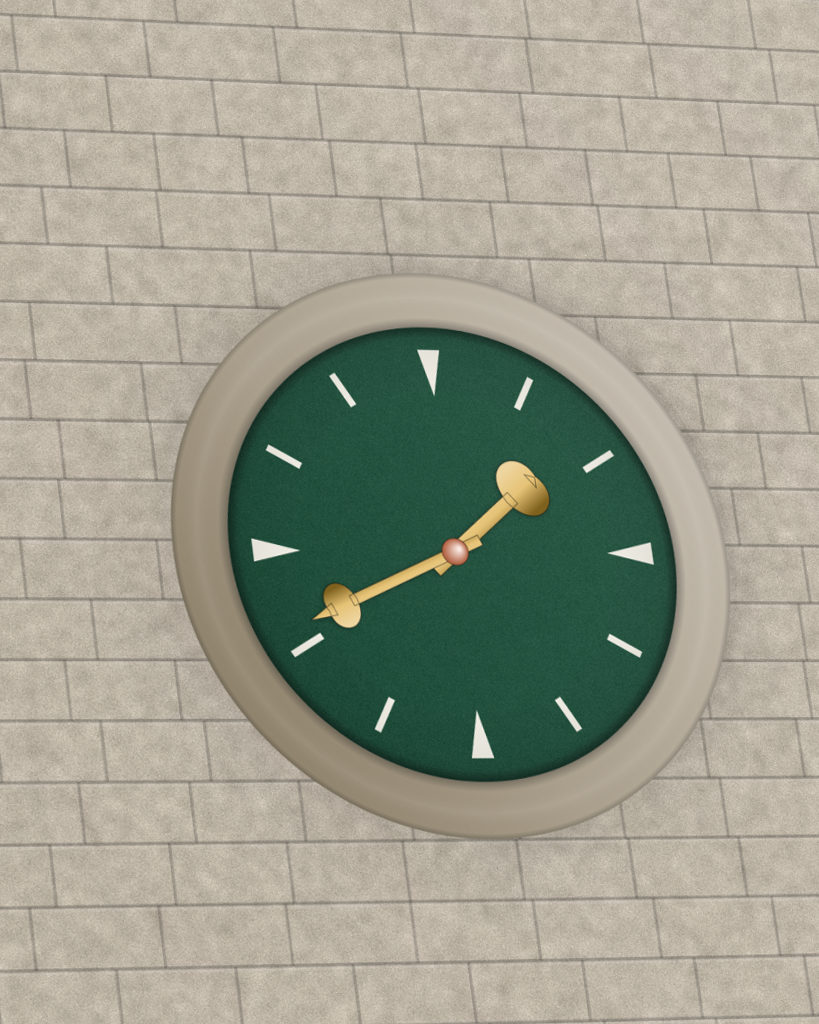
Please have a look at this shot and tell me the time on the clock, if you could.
1:41
